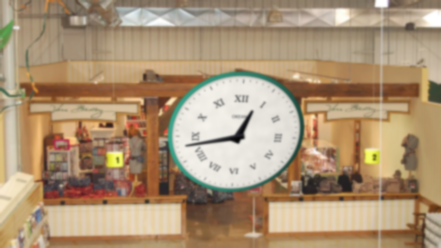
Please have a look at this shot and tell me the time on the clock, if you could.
12:43
